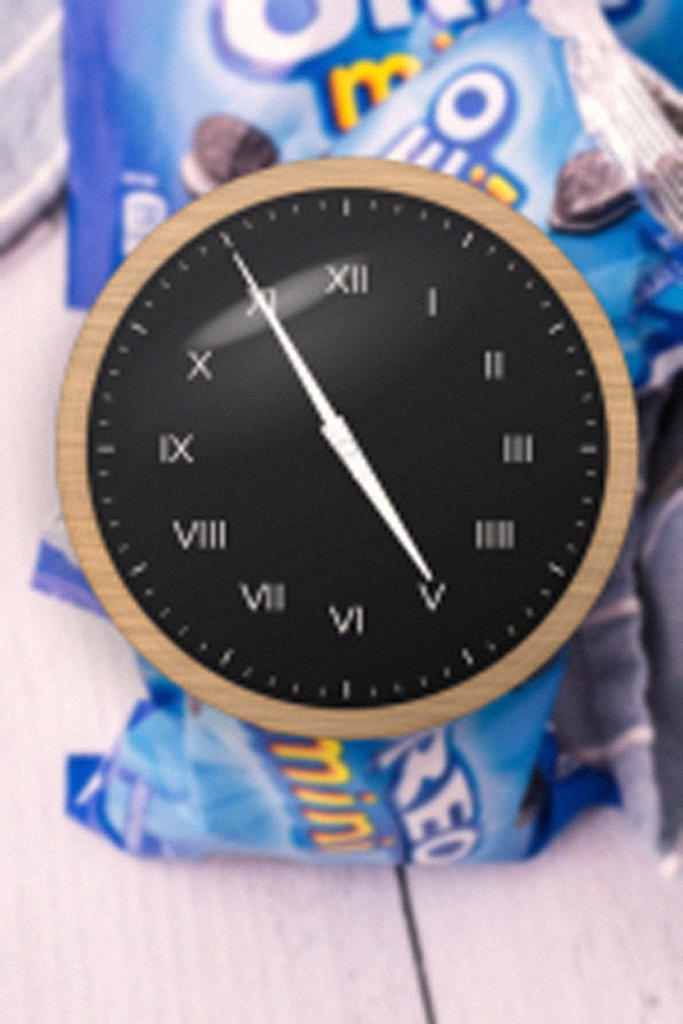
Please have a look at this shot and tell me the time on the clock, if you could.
4:55
